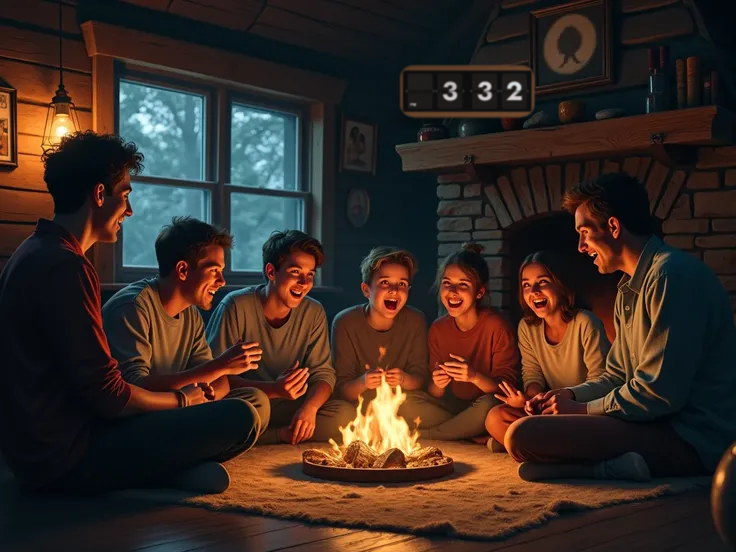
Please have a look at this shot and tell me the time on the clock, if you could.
3:32
